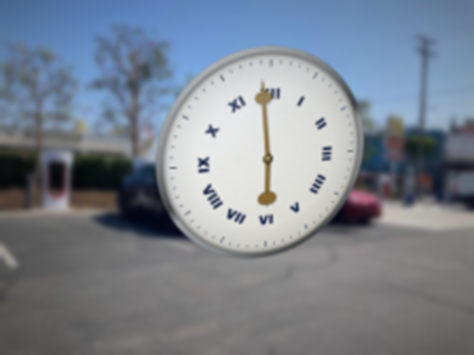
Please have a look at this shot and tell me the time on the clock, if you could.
5:59
